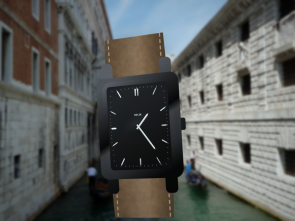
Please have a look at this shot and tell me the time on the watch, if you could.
1:24
